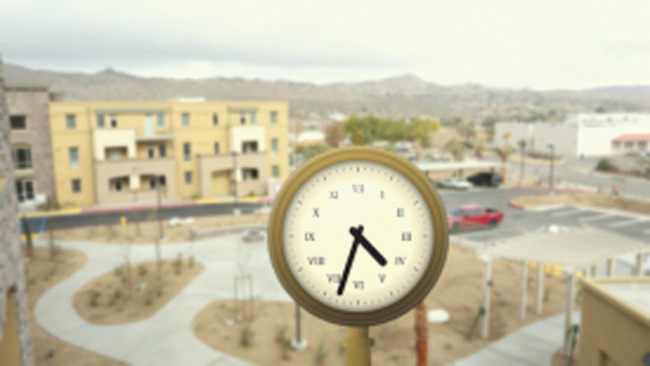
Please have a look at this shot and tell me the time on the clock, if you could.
4:33
